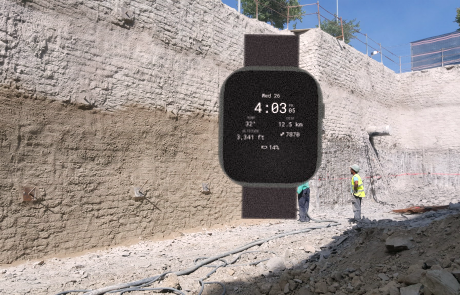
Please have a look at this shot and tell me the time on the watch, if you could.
4:03
